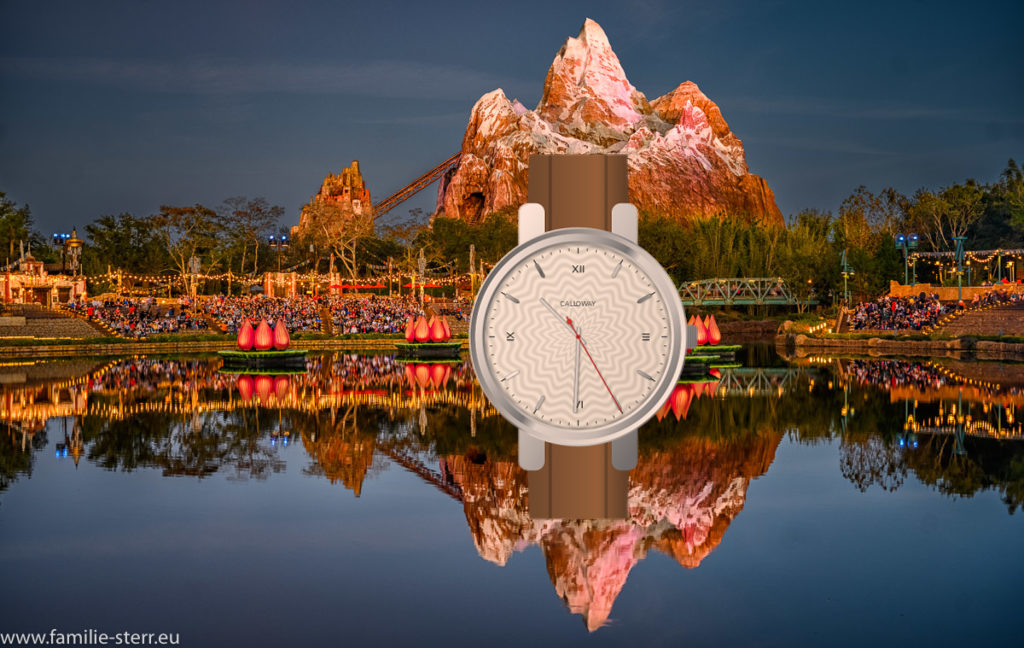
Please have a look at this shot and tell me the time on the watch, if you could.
10:30:25
